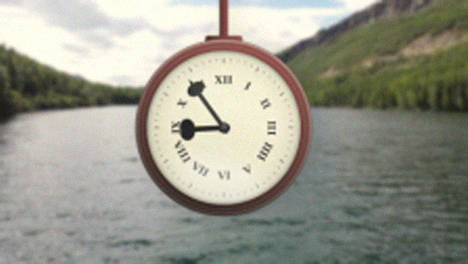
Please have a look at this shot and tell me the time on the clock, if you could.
8:54
